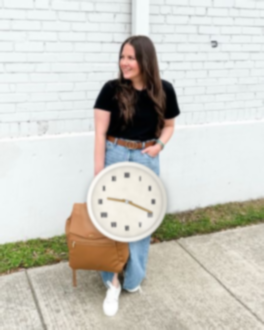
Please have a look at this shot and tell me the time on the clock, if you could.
9:19
